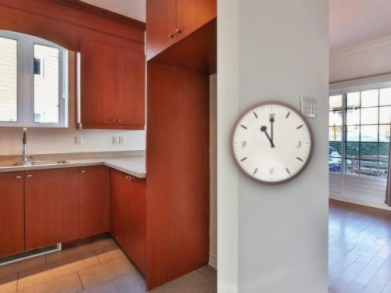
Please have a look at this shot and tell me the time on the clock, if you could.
11:00
